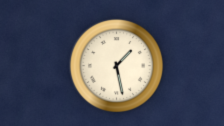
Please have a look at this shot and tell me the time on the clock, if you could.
1:28
